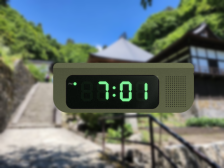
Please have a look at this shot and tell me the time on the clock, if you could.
7:01
